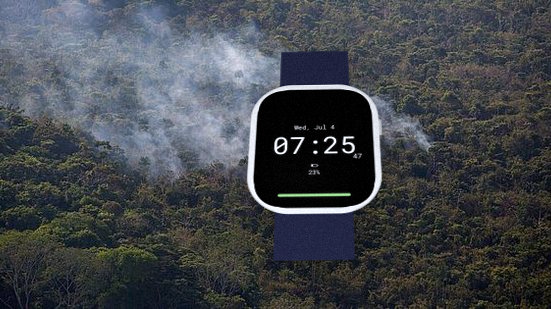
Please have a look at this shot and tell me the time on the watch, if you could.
7:25
